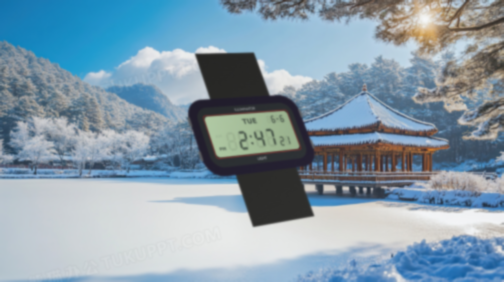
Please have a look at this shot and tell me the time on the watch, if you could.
2:47
